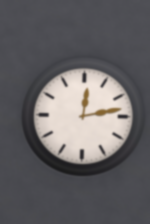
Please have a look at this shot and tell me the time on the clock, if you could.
12:13
